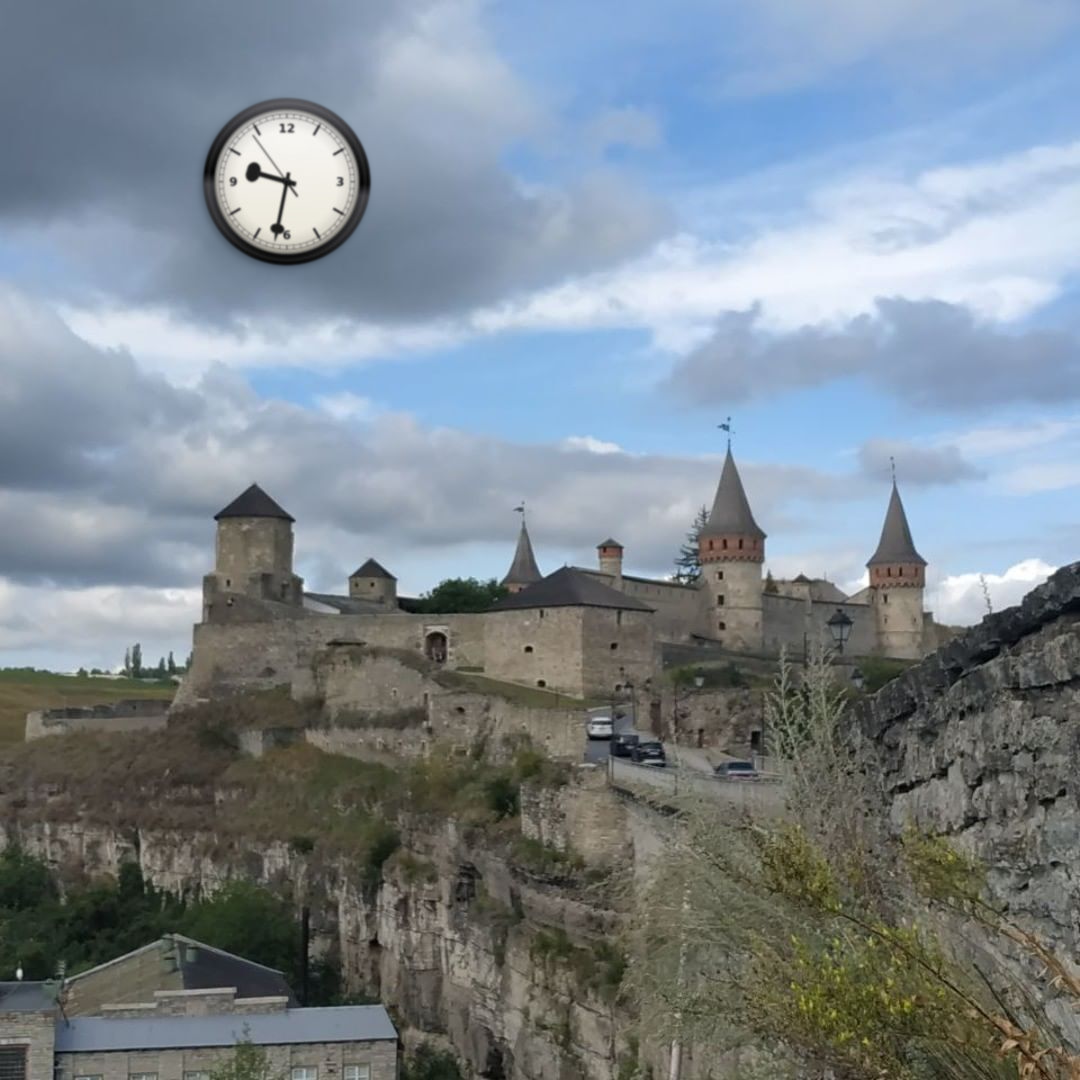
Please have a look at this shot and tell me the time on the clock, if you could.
9:31:54
